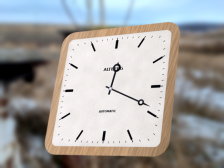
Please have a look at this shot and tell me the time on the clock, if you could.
12:19
